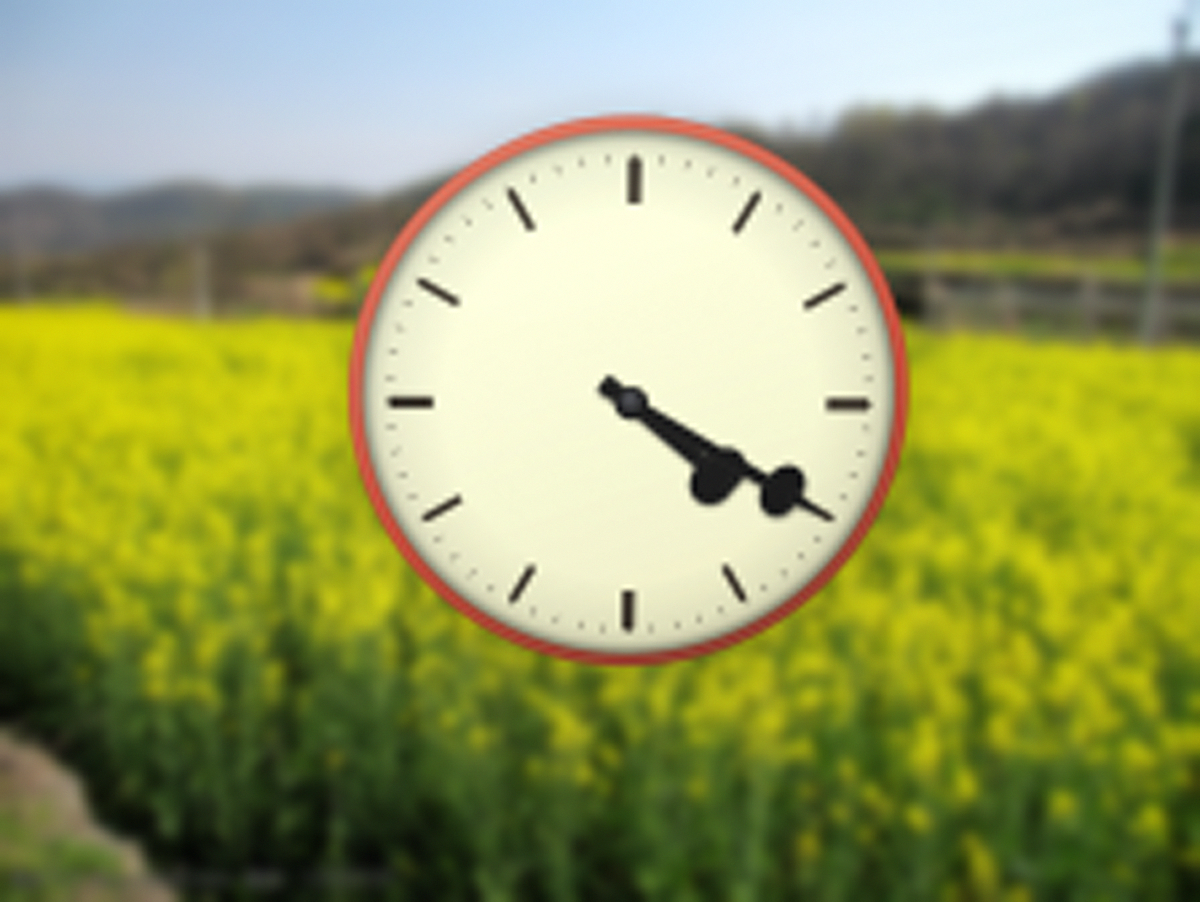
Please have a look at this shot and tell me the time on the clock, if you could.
4:20
